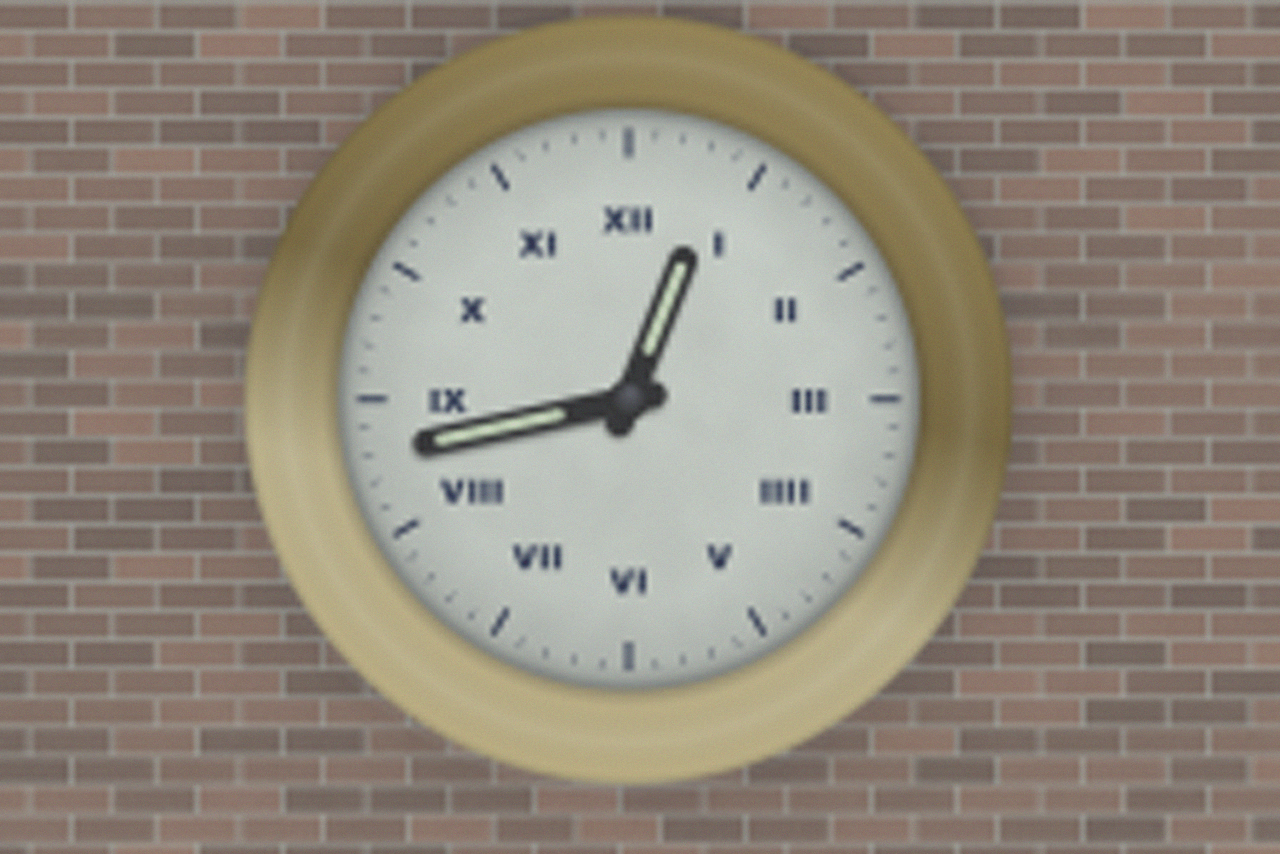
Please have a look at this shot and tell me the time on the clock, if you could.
12:43
